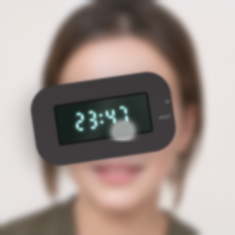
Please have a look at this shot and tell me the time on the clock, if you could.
23:47
